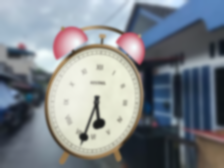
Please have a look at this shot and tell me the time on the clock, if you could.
5:33
